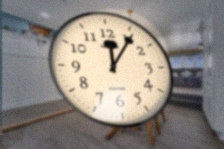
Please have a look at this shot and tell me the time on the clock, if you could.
12:06
